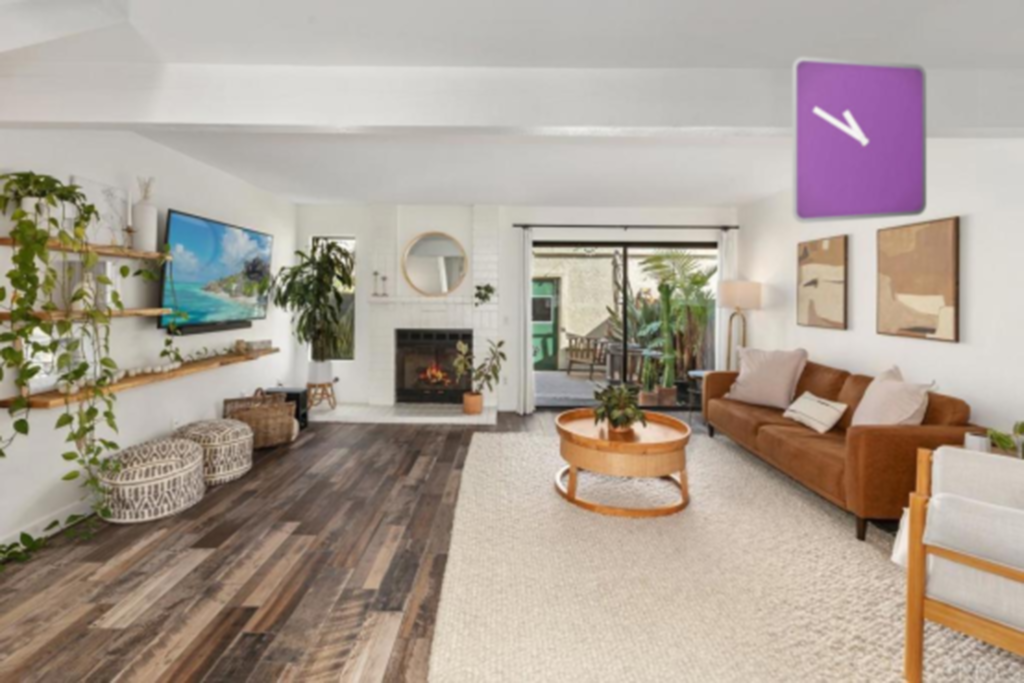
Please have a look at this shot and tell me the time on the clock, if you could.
10:50
